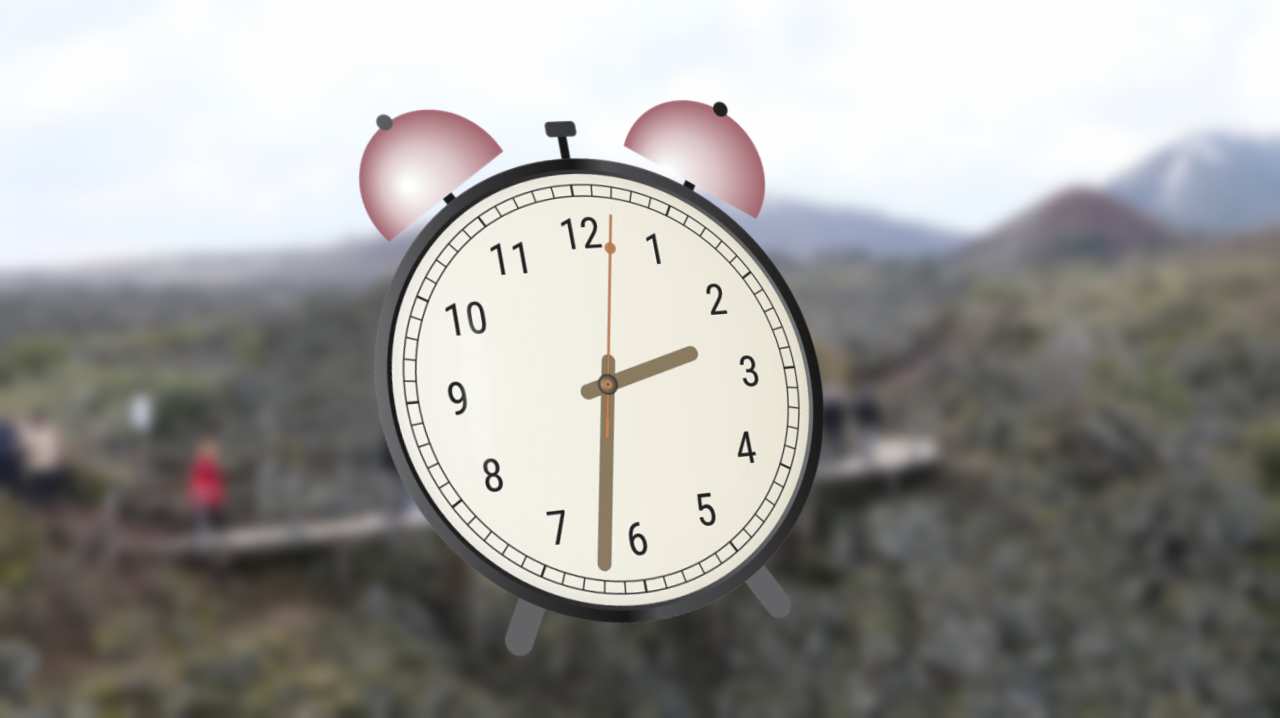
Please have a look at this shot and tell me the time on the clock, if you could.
2:32:02
